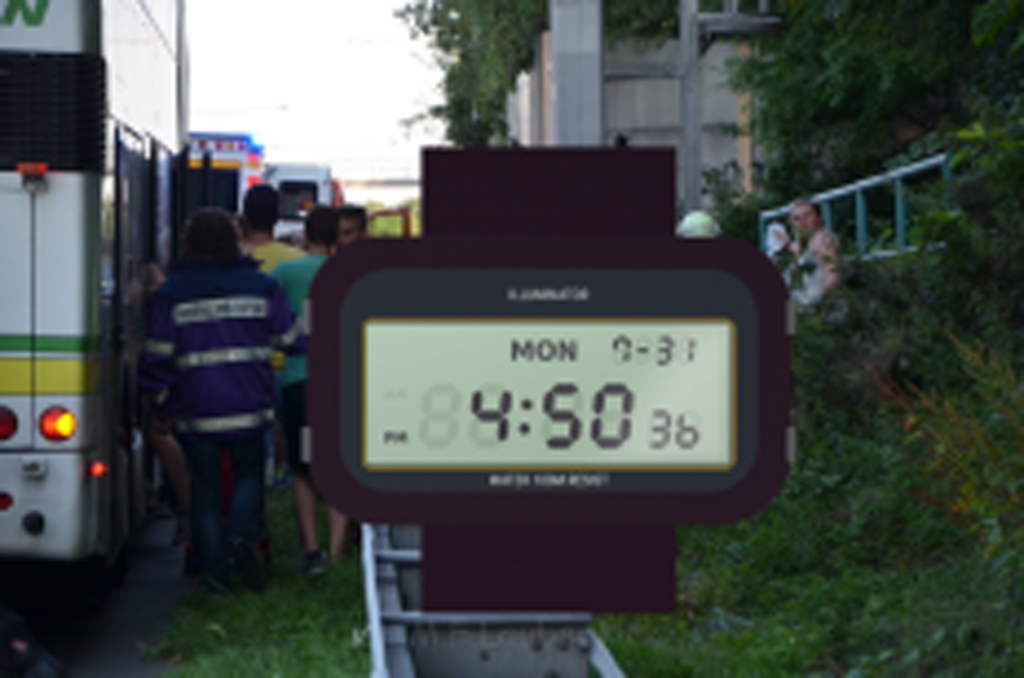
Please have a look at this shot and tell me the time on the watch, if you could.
4:50:36
